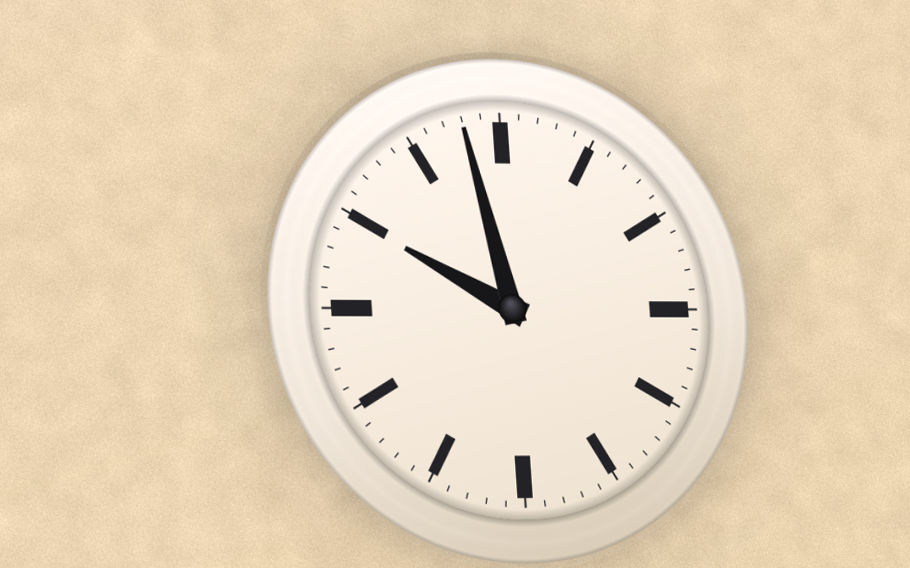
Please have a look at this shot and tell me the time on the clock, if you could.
9:58
